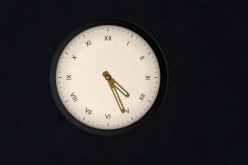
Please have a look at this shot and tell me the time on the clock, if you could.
4:26
